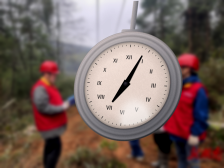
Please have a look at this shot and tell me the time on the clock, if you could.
7:04
